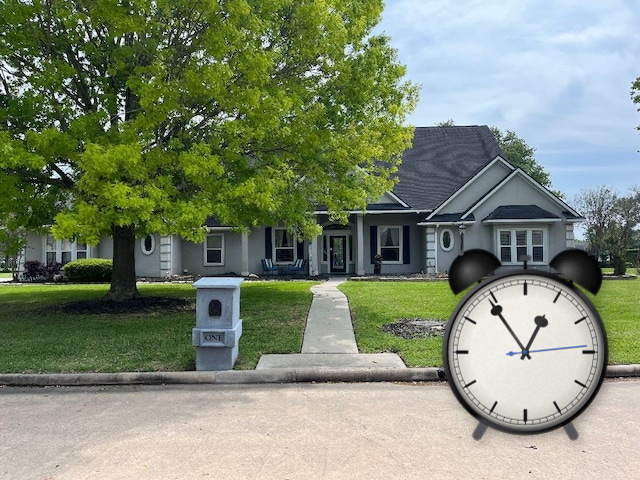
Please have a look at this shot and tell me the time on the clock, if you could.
12:54:14
